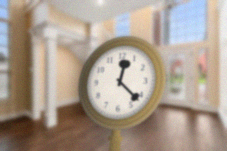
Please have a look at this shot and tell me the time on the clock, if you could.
12:22
